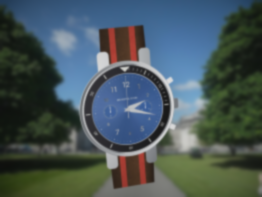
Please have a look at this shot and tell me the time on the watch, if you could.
2:18
